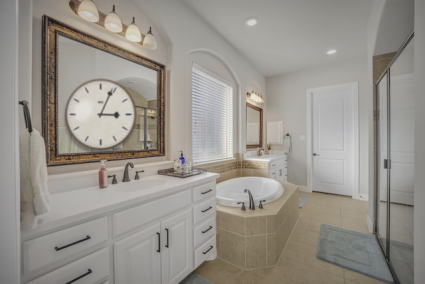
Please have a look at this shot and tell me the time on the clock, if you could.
3:04
